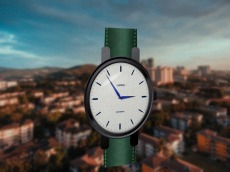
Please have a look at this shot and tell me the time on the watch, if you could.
2:54
